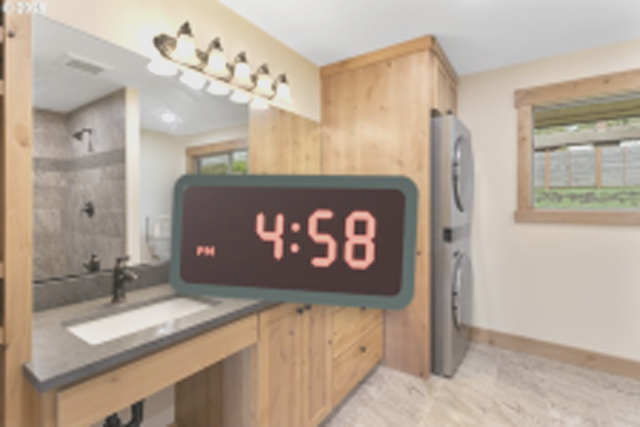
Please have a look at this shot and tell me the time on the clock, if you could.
4:58
